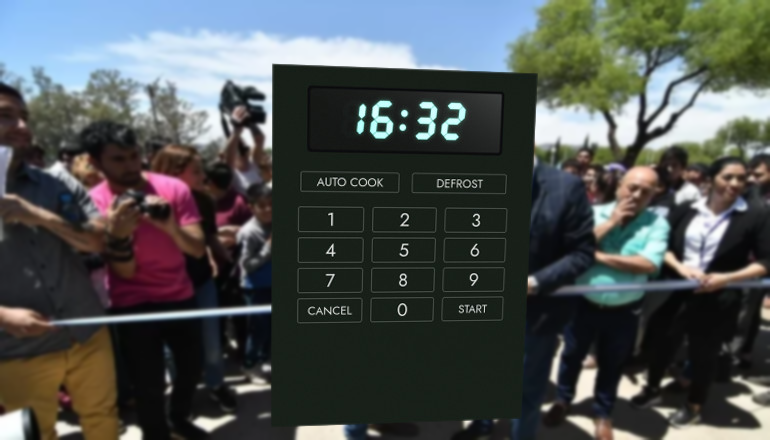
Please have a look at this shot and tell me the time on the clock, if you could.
16:32
